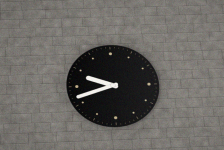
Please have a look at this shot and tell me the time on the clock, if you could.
9:42
